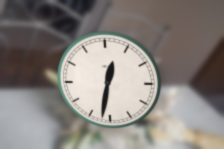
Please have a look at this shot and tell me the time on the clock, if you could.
12:32
